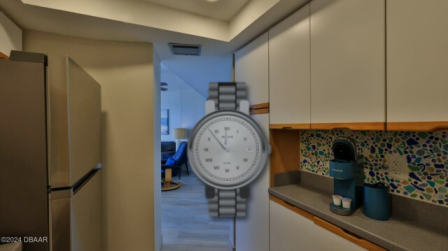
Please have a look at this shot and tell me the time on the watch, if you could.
11:53
